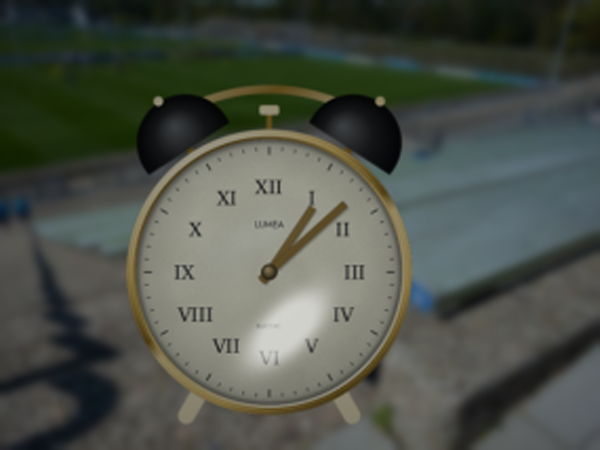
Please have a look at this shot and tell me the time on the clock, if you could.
1:08
